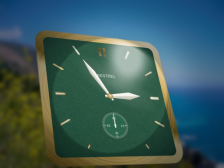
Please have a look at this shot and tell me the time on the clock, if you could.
2:55
